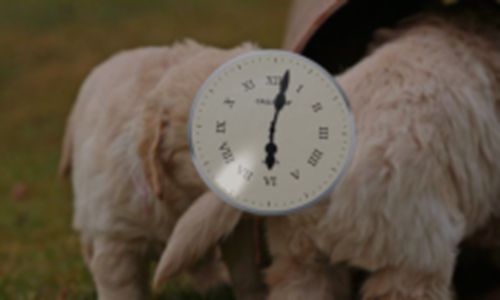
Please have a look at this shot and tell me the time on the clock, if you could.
6:02
